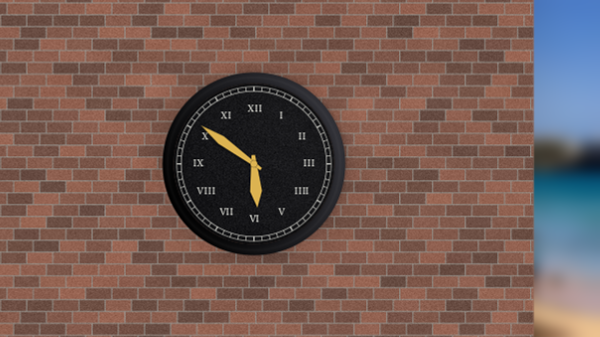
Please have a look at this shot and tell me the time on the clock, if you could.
5:51
